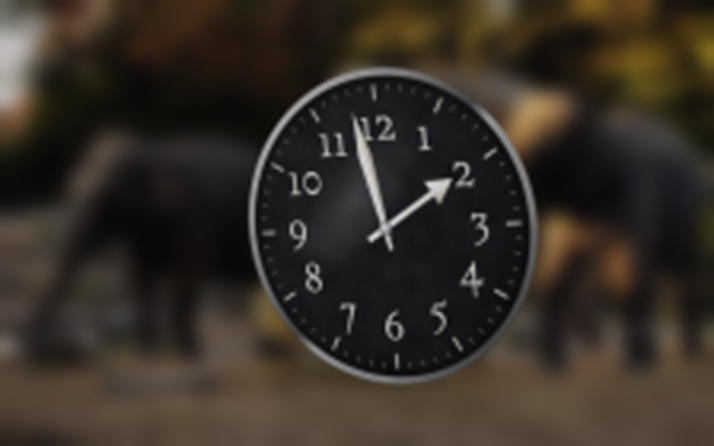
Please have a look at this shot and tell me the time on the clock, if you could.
1:58
